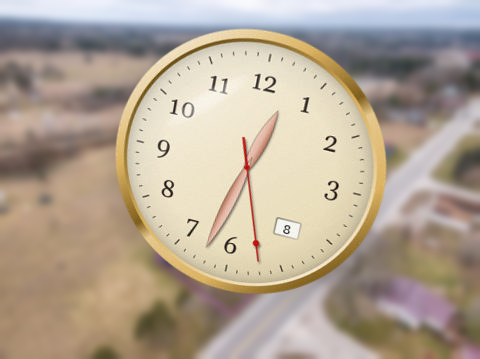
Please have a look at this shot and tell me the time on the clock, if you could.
12:32:27
